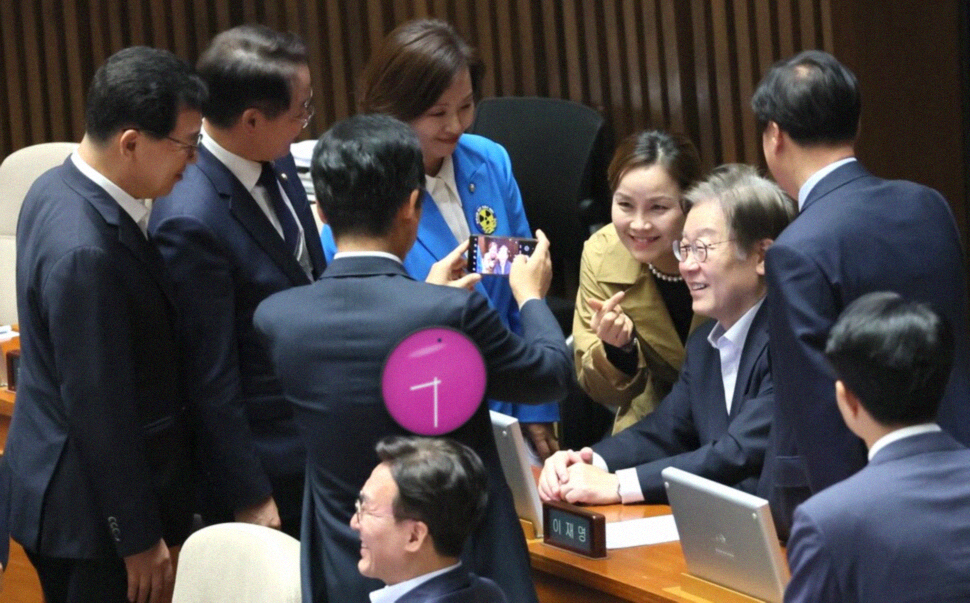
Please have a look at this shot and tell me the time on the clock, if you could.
8:29
